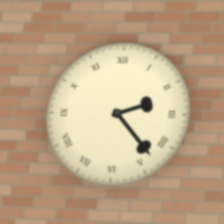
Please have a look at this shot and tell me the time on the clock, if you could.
2:23
